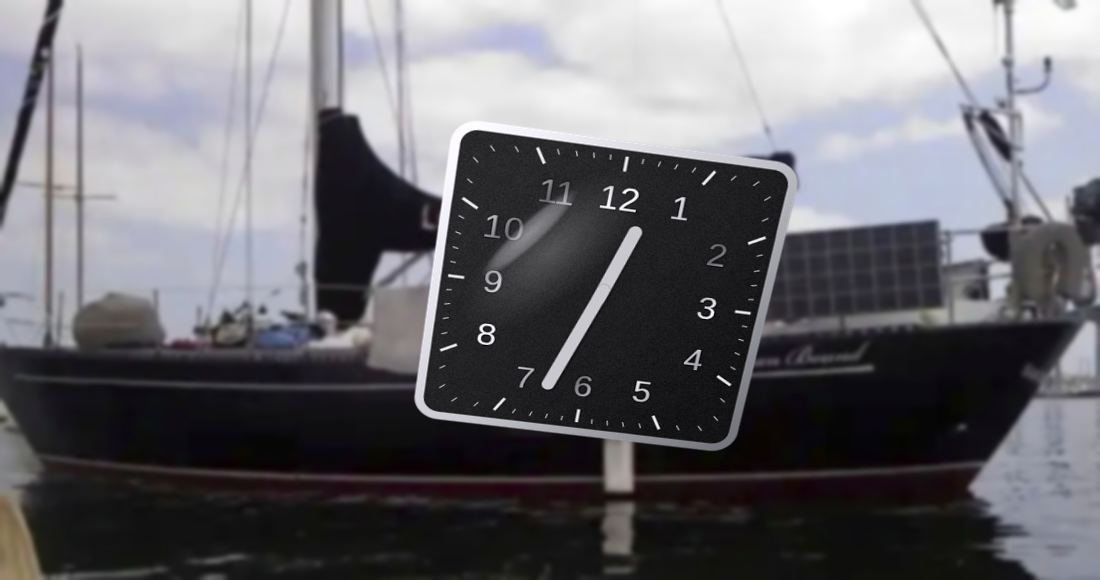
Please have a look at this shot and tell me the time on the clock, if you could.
12:33
